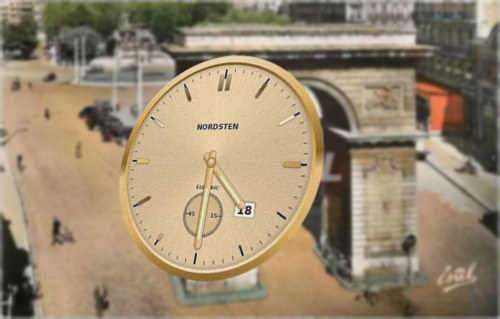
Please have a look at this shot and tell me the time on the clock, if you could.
4:30
